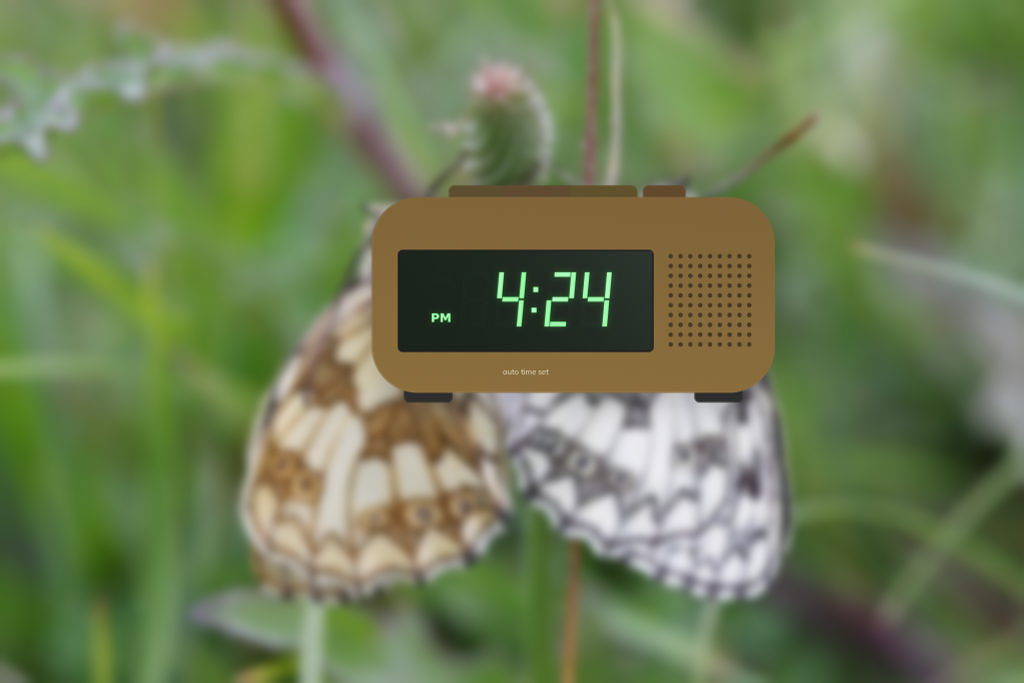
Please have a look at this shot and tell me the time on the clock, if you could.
4:24
